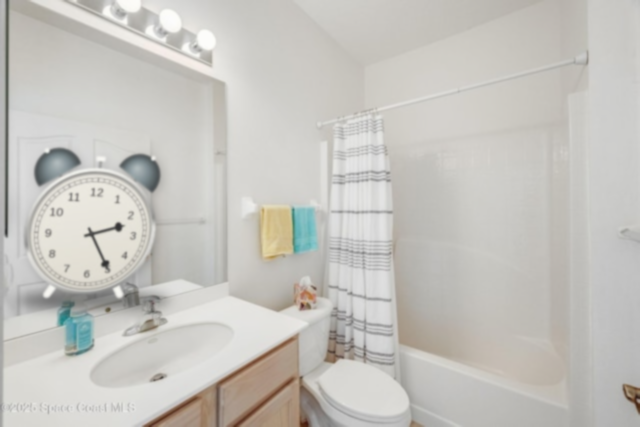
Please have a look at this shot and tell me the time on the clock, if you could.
2:25
